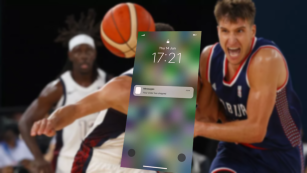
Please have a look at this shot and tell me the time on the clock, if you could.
17:21
